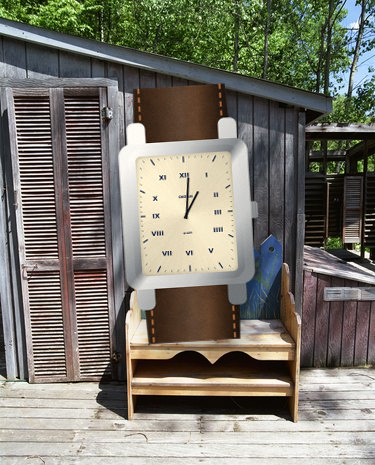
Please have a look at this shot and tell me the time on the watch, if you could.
1:01
